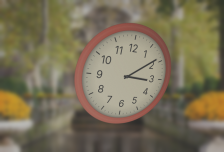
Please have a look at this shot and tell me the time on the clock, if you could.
3:09
